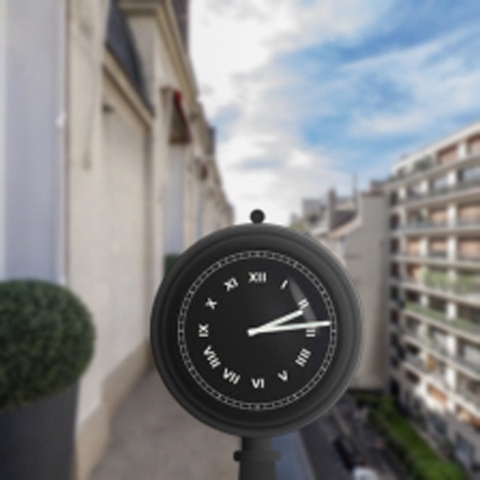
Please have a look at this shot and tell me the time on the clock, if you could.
2:14
